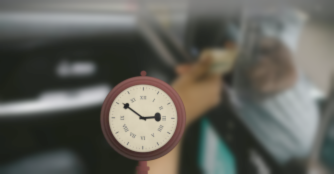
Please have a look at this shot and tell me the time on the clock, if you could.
2:51
